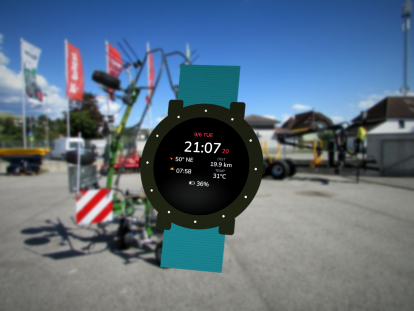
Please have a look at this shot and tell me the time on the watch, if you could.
21:07
